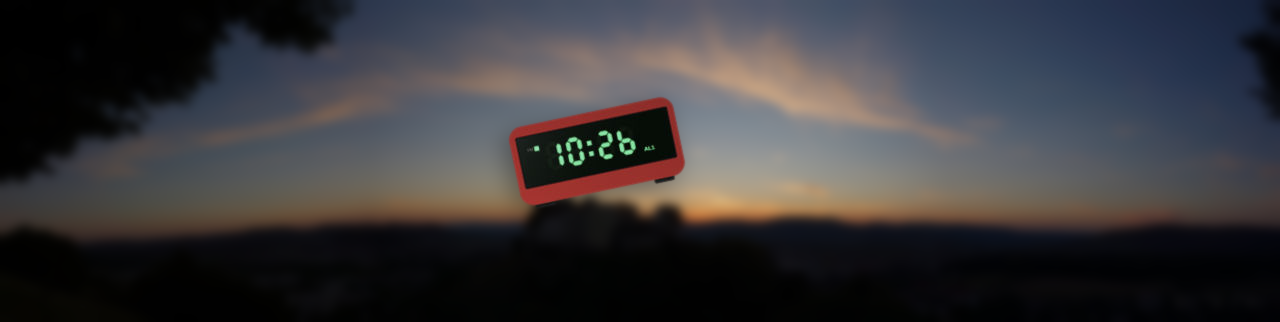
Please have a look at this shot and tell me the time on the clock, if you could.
10:26
